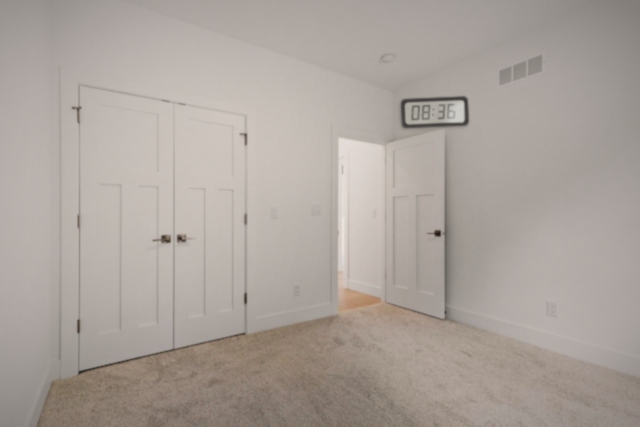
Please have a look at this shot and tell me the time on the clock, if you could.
8:36
